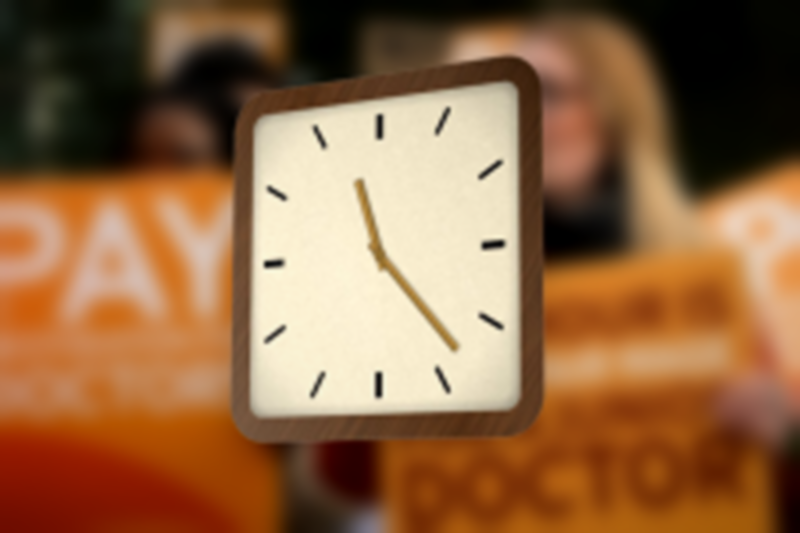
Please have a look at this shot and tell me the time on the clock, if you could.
11:23
